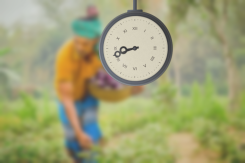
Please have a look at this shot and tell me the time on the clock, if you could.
8:42
